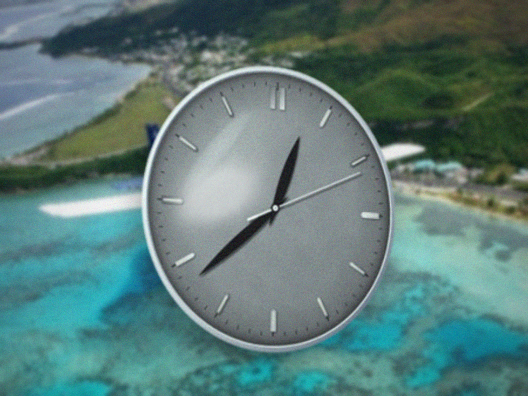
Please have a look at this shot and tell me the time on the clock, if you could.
12:38:11
